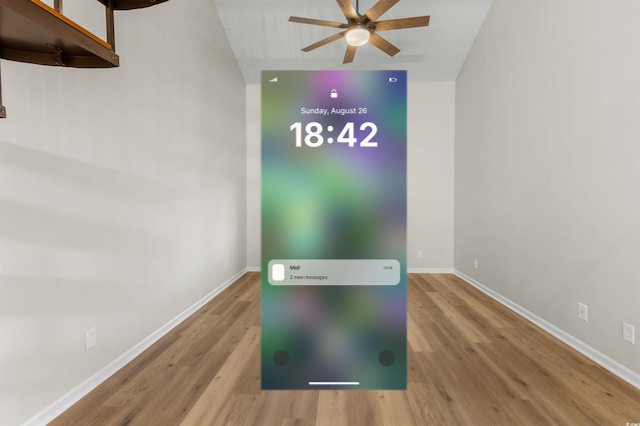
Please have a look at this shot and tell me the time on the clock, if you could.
18:42
